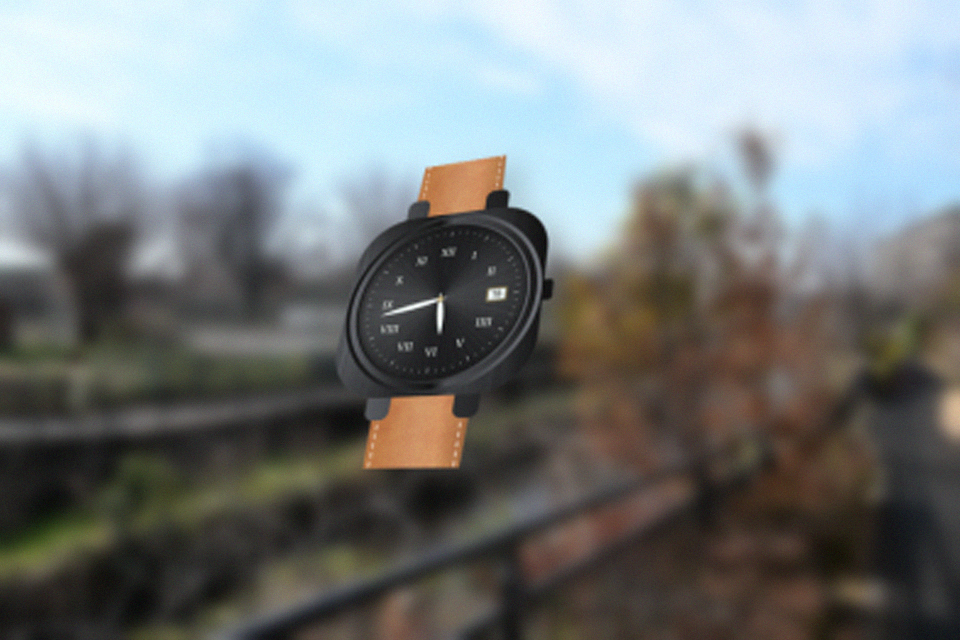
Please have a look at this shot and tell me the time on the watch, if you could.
5:43
